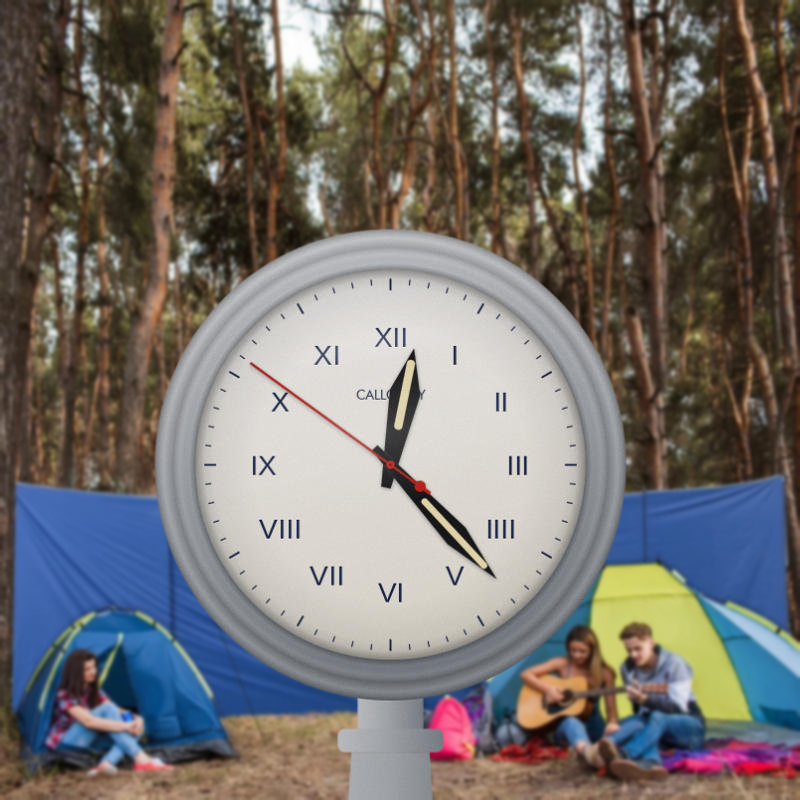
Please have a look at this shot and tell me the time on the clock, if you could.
12:22:51
